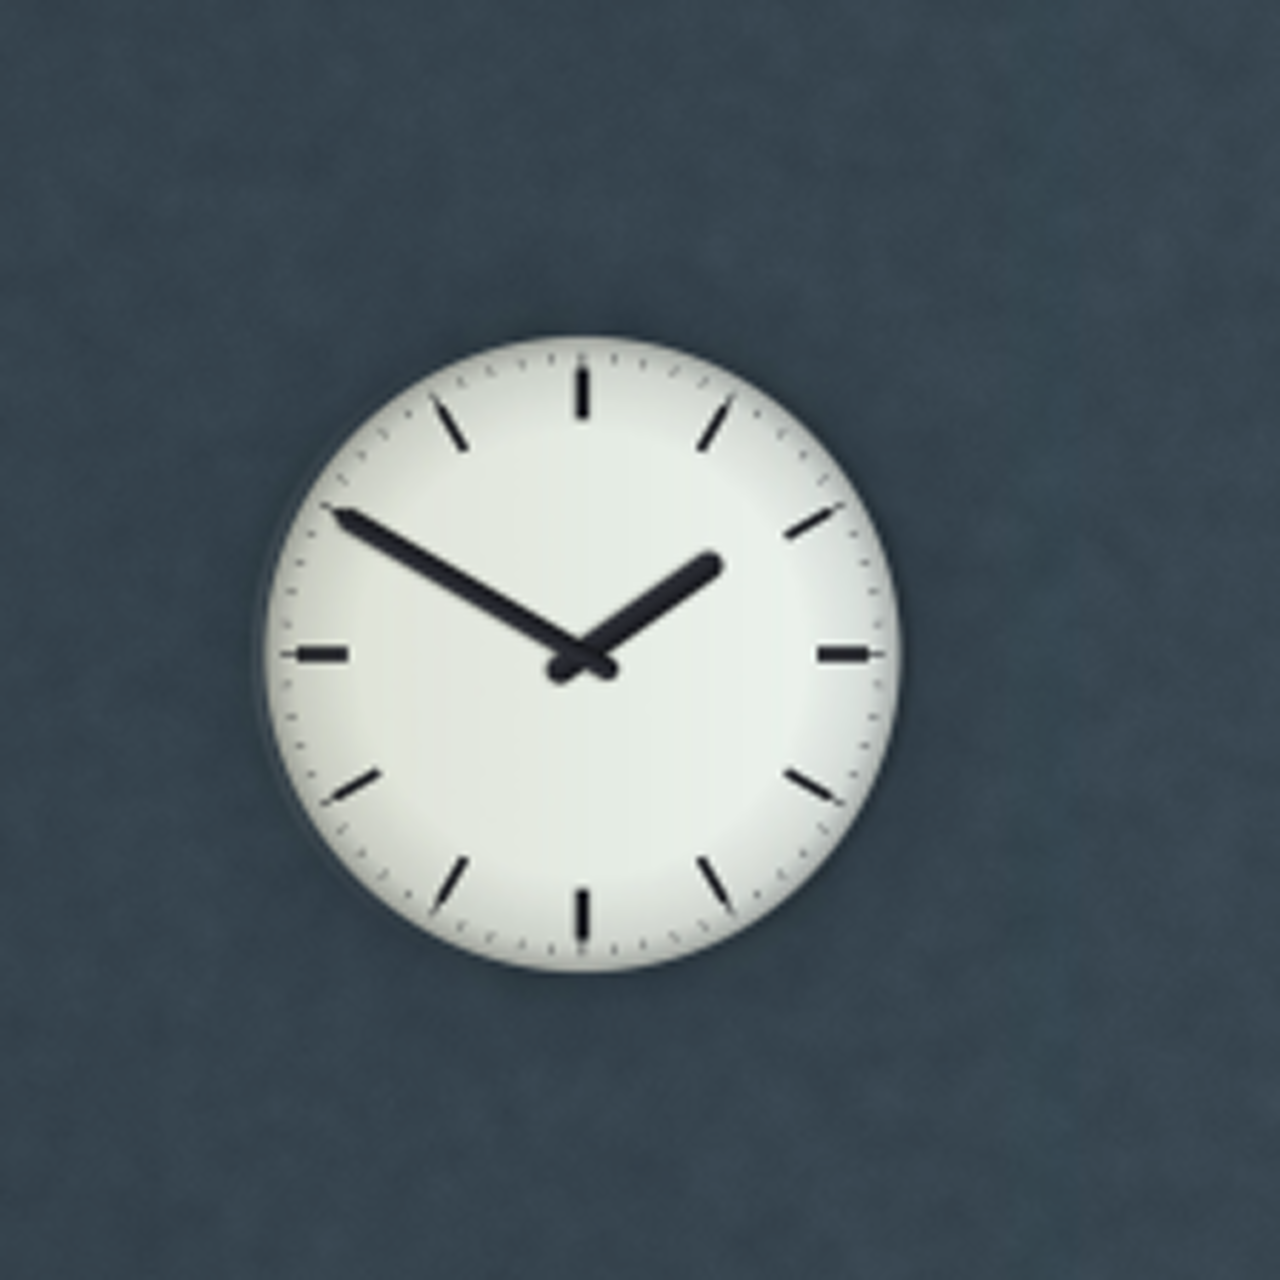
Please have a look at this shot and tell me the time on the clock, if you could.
1:50
